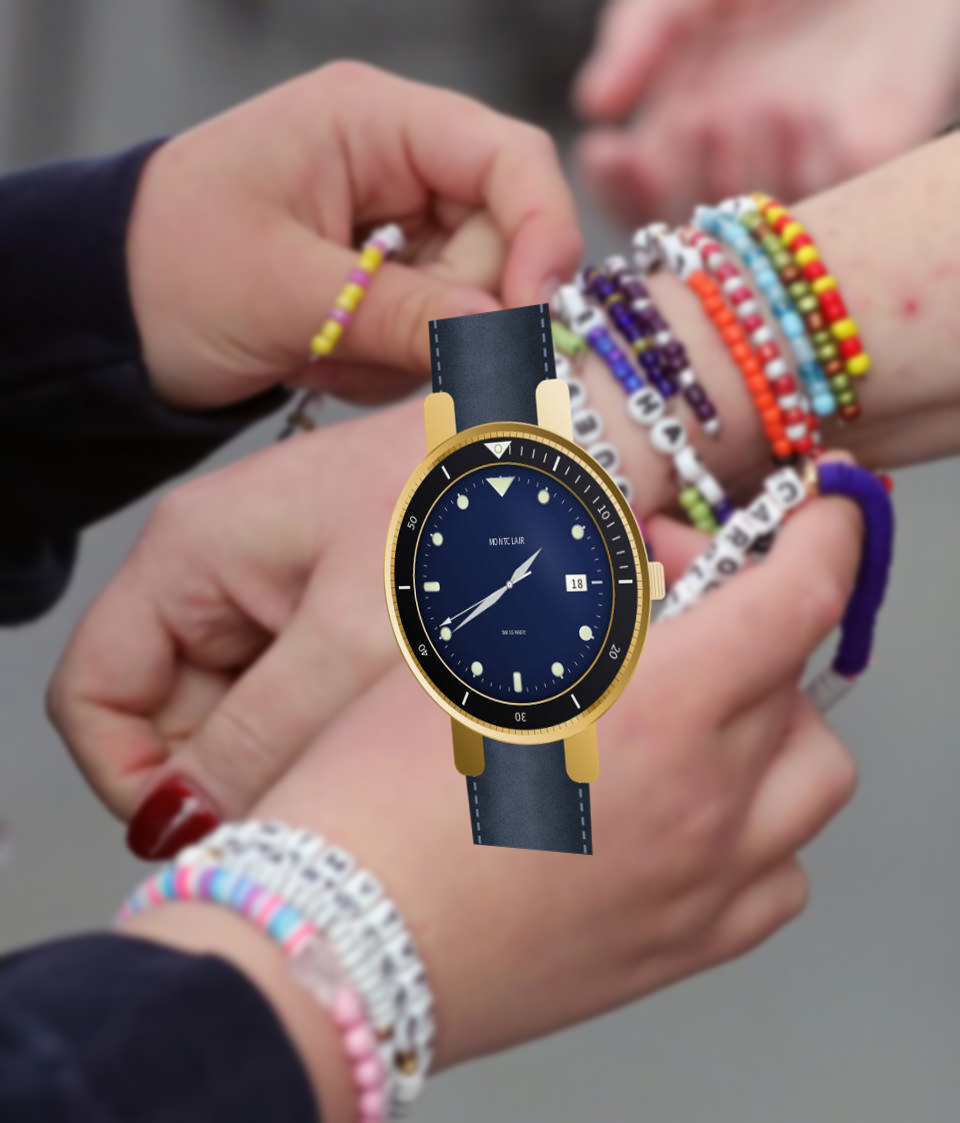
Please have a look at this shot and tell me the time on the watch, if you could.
1:39:41
